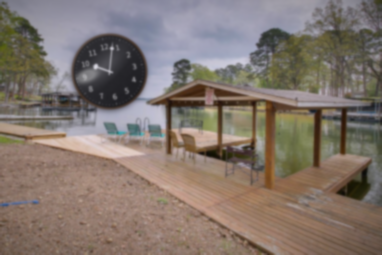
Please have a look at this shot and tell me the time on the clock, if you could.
10:03
